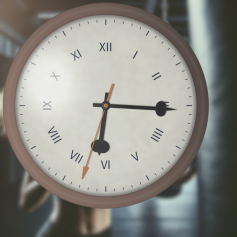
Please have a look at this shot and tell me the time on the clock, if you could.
6:15:33
